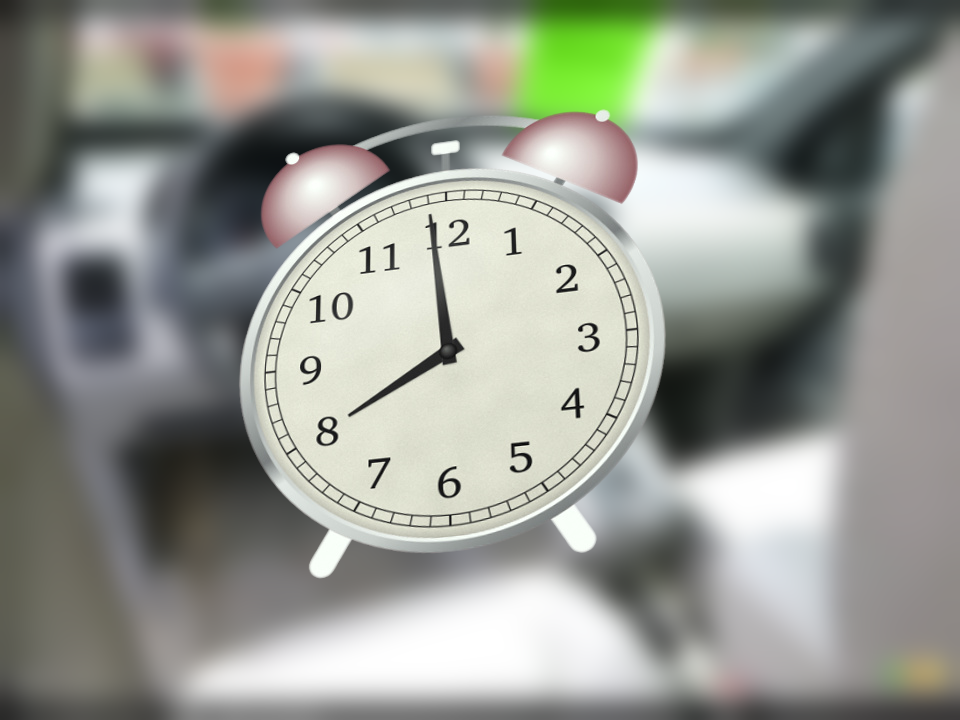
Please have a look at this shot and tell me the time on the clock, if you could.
7:59
